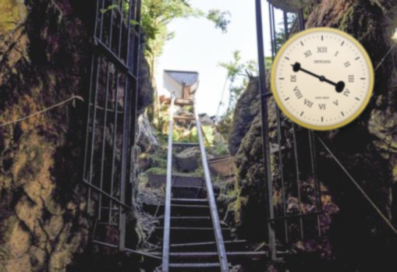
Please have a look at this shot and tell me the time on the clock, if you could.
3:49
